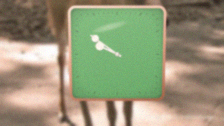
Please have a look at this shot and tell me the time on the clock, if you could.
9:51
